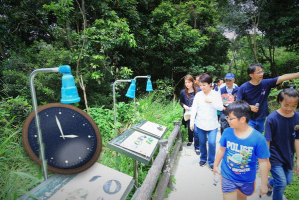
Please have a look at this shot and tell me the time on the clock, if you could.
2:58
